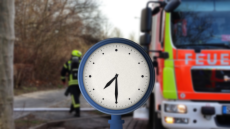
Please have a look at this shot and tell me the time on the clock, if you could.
7:30
